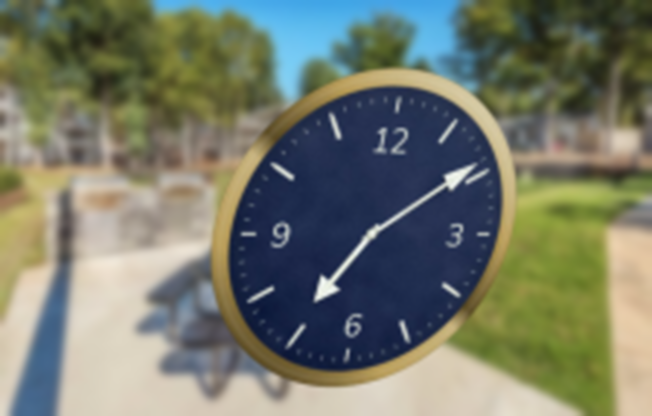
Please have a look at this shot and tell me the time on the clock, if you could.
7:09
